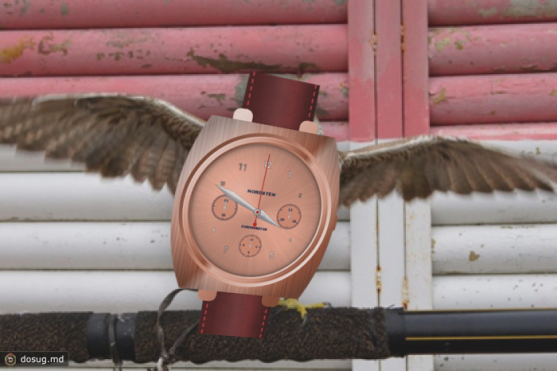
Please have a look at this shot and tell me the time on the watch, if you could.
3:49
